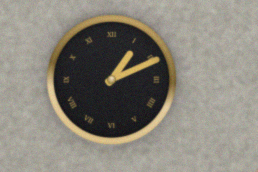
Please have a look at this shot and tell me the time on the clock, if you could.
1:11
